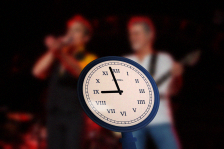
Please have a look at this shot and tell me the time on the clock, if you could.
8:58
